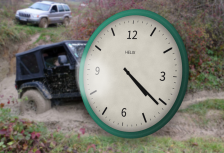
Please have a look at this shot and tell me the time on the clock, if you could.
4:21
